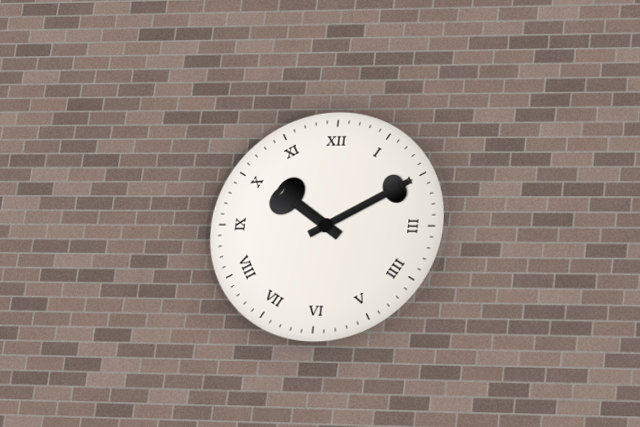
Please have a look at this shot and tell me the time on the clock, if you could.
10:10
